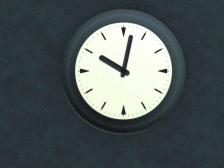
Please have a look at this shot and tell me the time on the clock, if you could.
10:02
